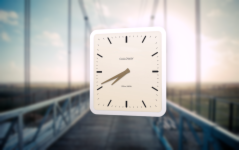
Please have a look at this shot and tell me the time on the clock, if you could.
7:41
